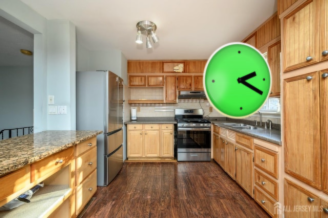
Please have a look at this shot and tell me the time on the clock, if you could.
2:20
